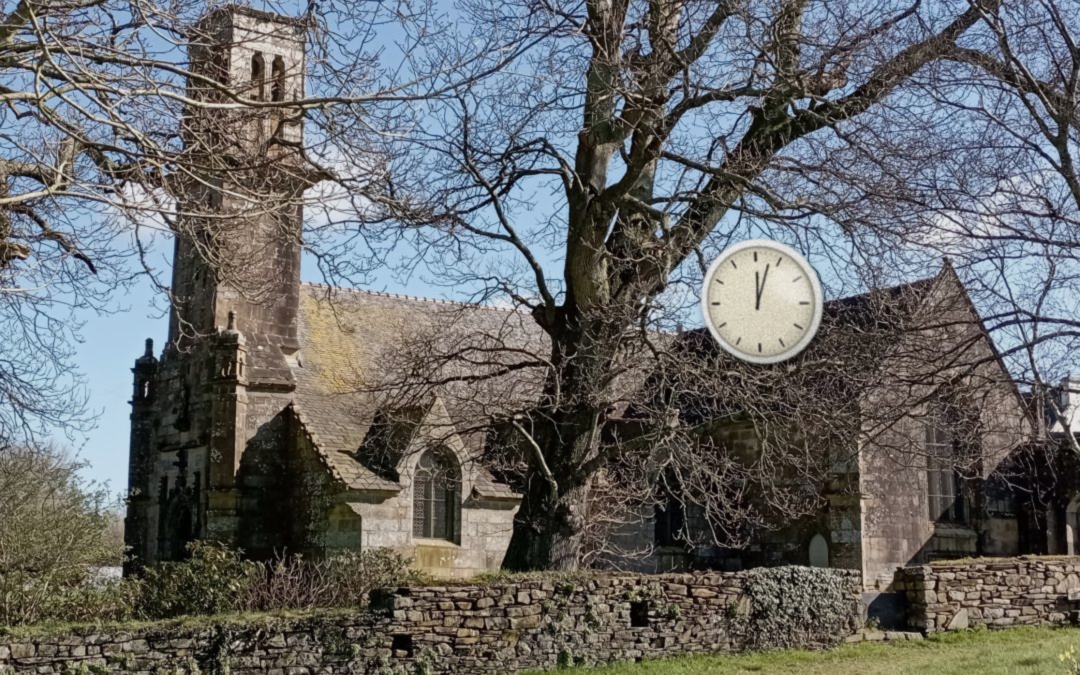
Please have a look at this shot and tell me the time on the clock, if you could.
12:03
